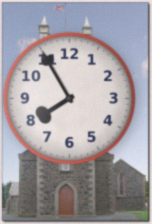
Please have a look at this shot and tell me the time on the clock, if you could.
7:55
